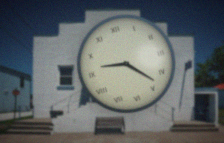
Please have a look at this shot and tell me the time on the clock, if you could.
9:23
